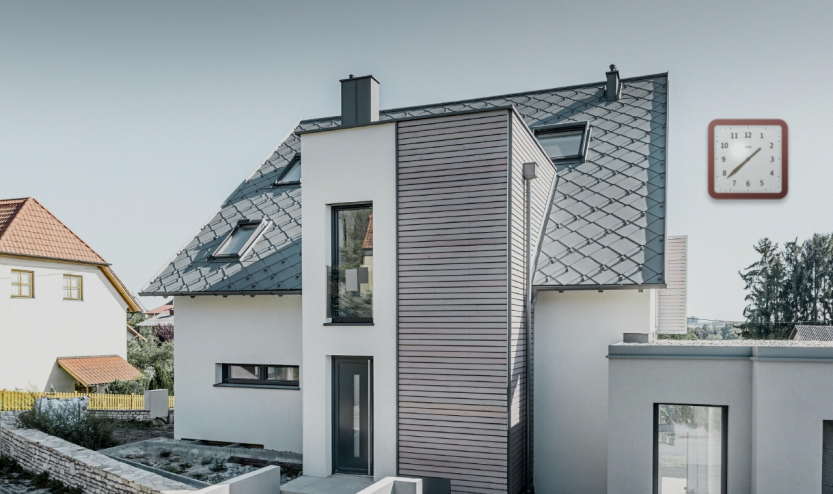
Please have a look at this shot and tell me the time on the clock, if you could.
1:38
